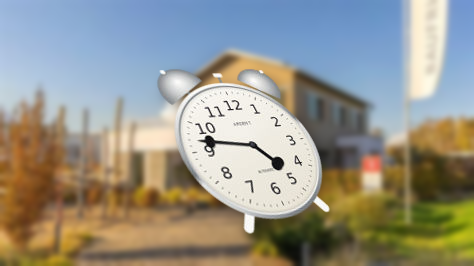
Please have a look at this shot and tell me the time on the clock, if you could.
4:47
